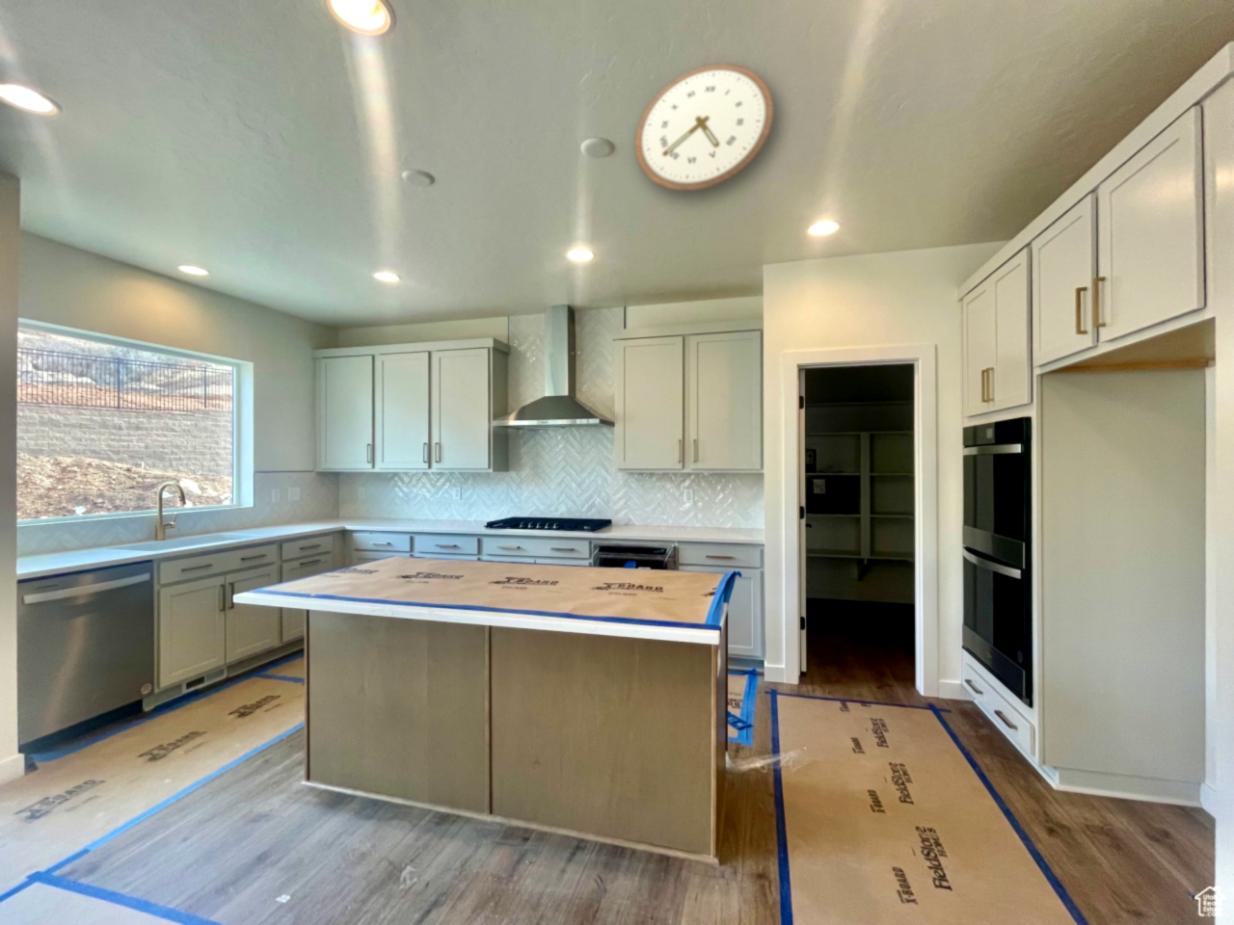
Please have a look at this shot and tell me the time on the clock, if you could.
4:37
